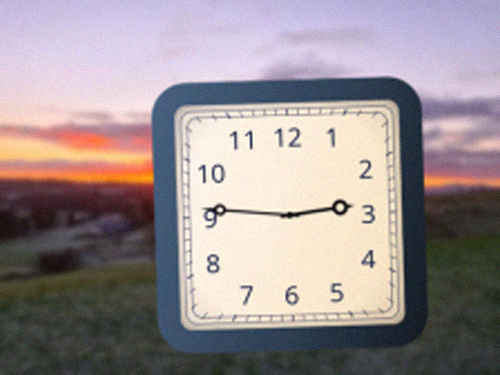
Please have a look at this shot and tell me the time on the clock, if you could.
2:46
